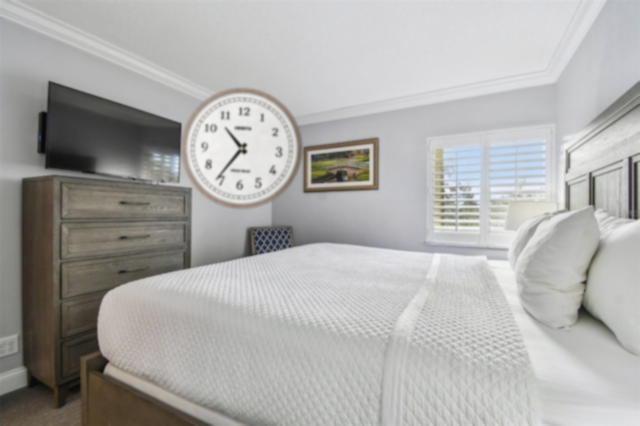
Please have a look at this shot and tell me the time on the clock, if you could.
10:36
